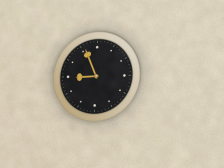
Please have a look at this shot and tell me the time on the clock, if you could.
8:56
